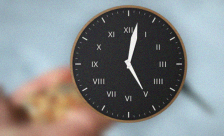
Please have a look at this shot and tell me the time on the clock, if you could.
5:02
